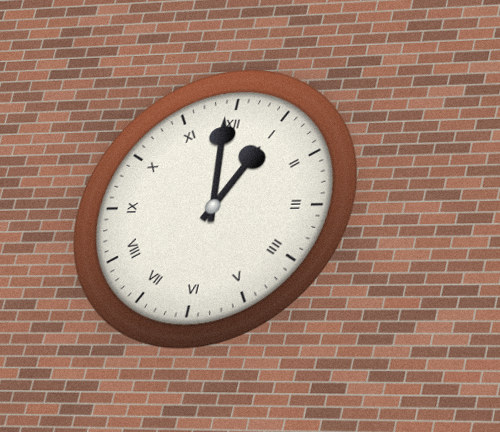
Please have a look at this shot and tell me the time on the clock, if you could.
12:59
